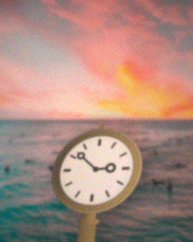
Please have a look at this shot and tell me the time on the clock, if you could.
2:52
